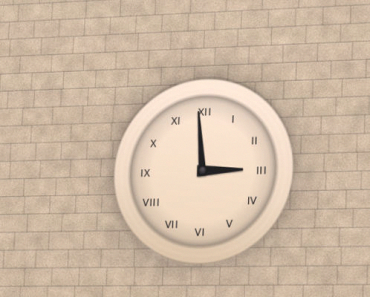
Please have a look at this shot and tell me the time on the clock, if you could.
2:59
